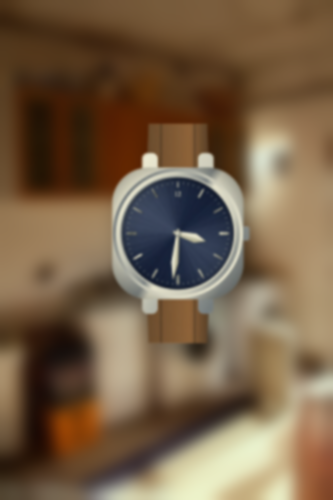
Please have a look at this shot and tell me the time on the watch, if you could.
3:31
